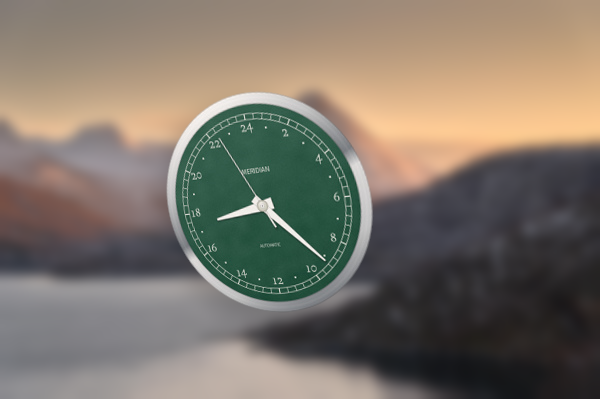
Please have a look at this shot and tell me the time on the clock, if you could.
17:22:56
